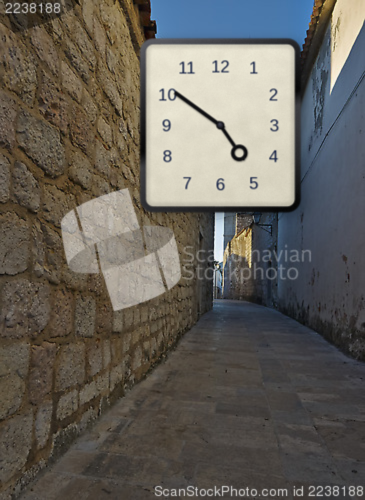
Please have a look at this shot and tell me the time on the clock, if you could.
4:51
